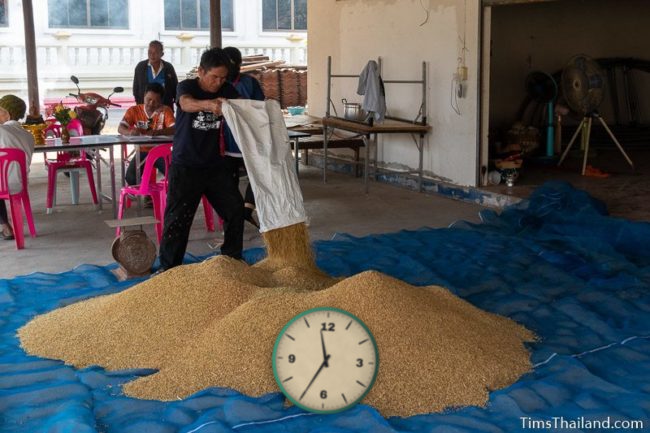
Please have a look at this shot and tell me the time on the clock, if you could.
11:35
